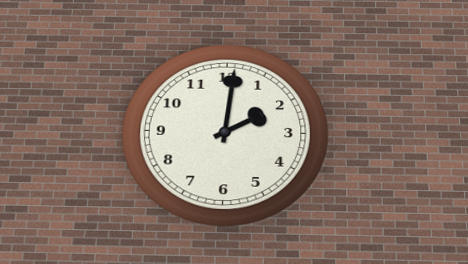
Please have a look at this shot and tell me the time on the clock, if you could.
2:01
